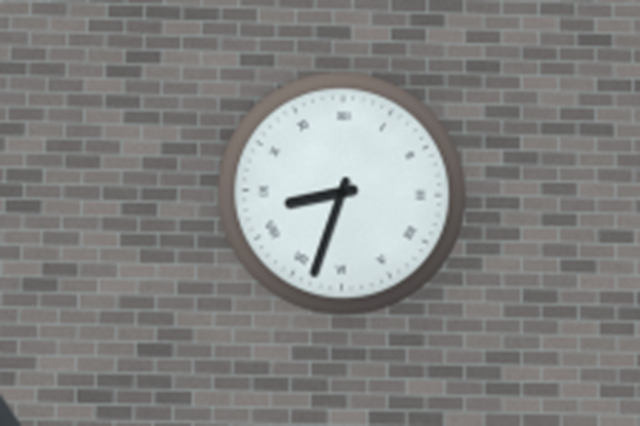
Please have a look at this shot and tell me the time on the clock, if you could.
8:33
